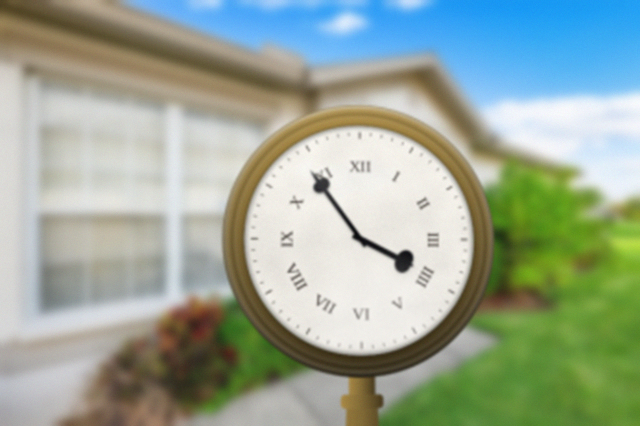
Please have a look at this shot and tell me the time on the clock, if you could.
3:54
